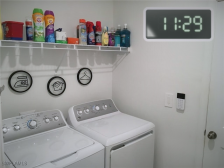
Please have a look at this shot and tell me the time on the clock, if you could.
11:29
